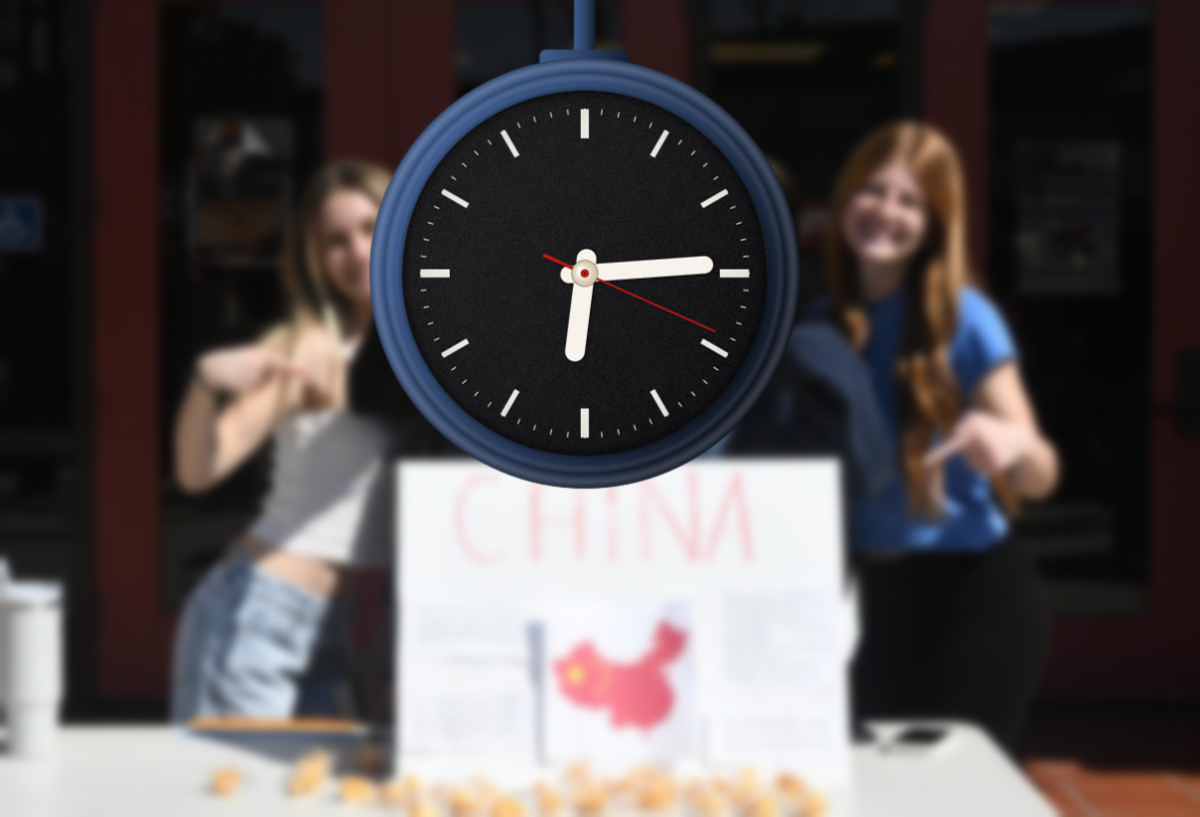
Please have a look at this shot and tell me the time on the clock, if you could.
6:14:19
